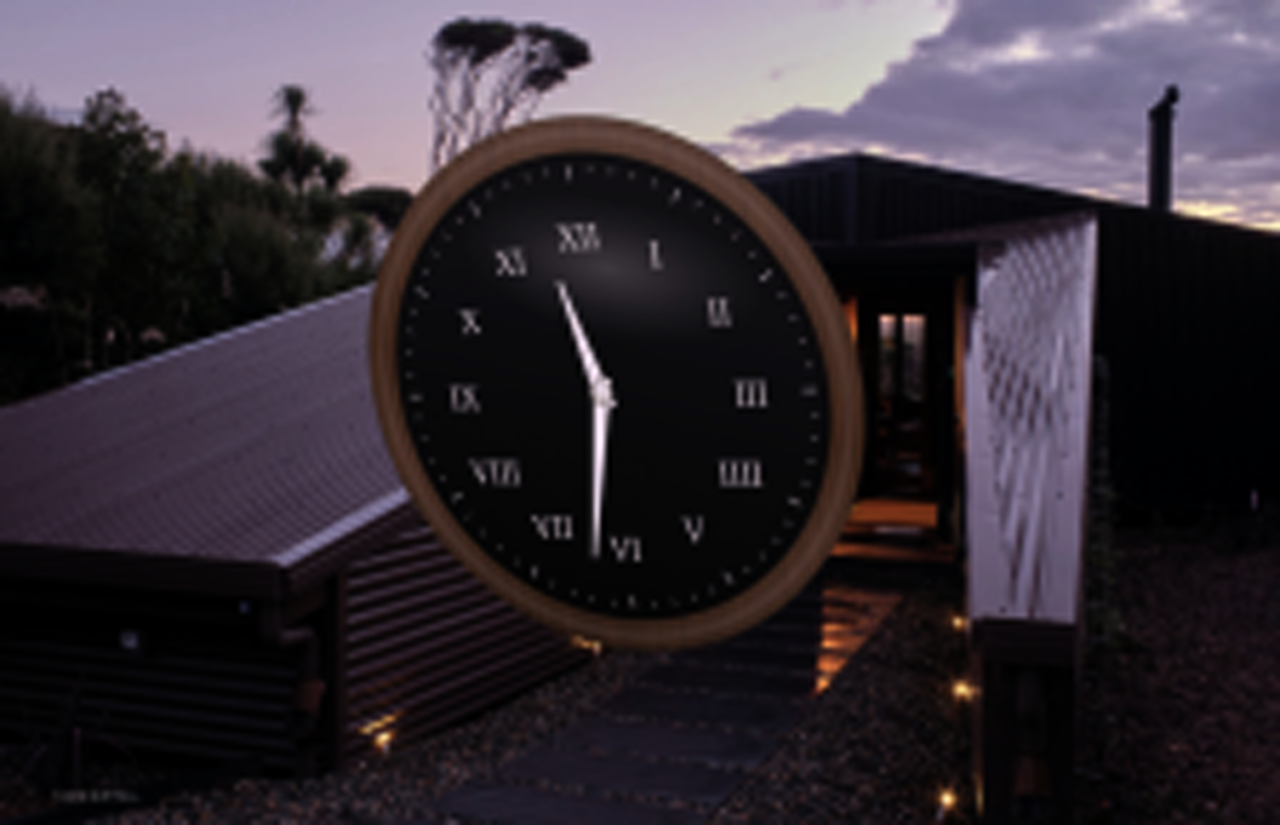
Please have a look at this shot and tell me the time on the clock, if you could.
11:32
